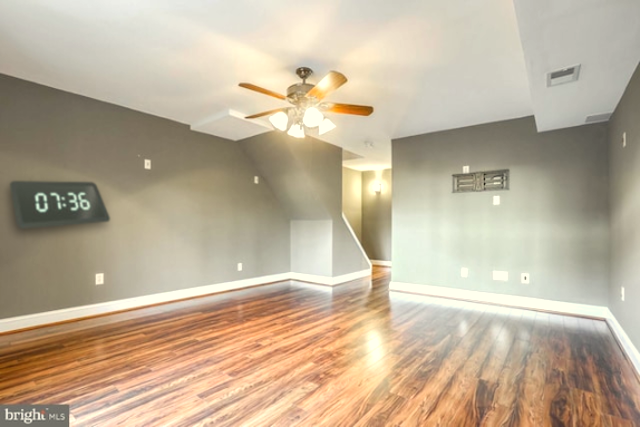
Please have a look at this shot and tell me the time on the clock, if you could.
7:36
